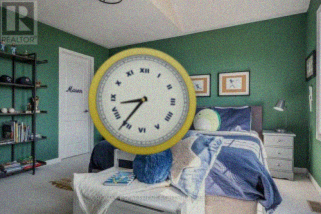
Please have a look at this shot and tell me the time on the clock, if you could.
8:36
